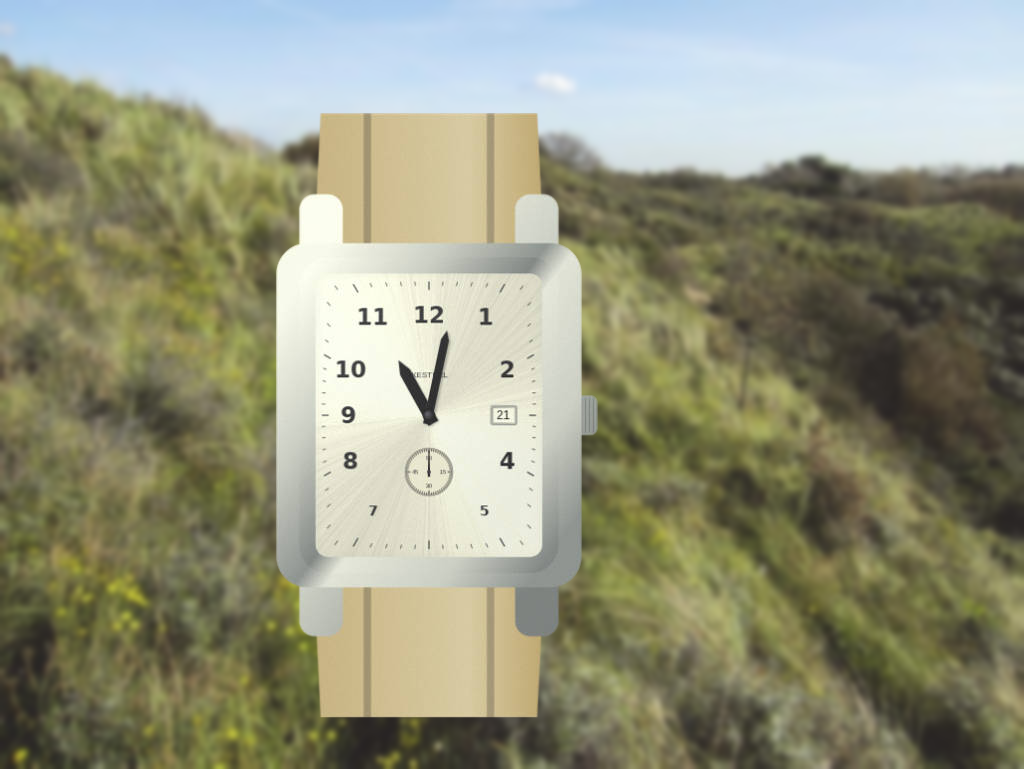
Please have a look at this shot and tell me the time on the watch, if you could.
11:02
